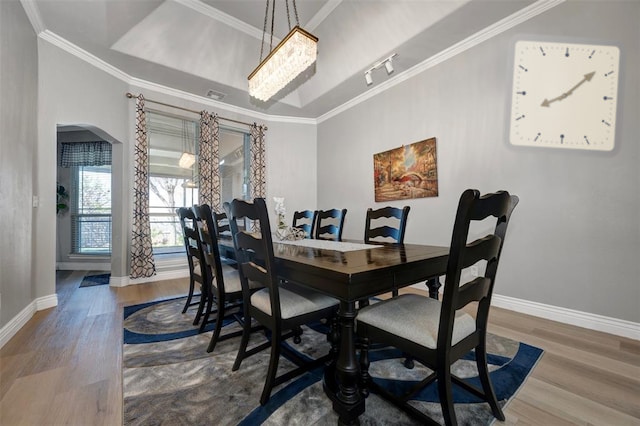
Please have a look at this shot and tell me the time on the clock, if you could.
8:08
